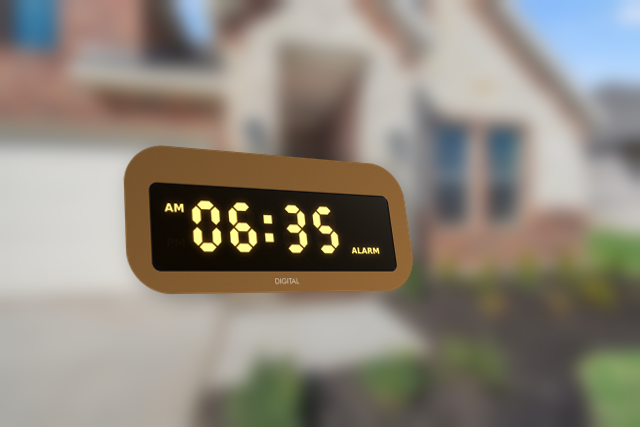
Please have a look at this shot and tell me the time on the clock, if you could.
6:35
